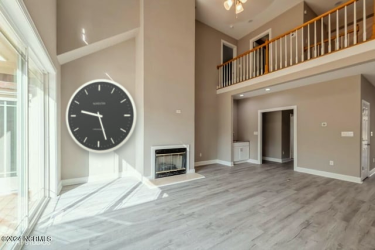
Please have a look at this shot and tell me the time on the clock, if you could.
9:27
